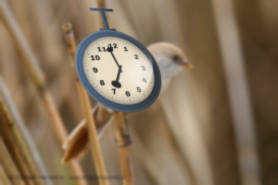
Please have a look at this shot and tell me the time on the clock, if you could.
6:58
